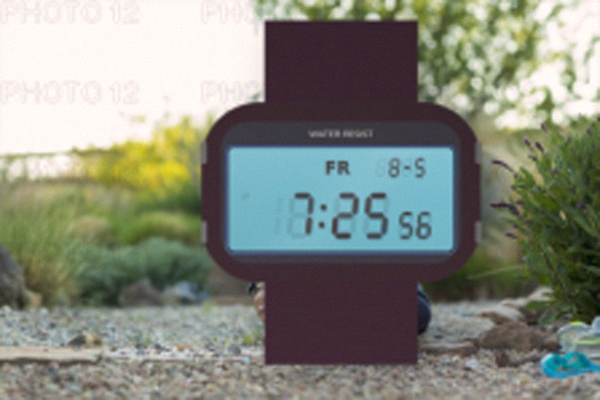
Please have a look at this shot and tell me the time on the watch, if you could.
7:25:56
